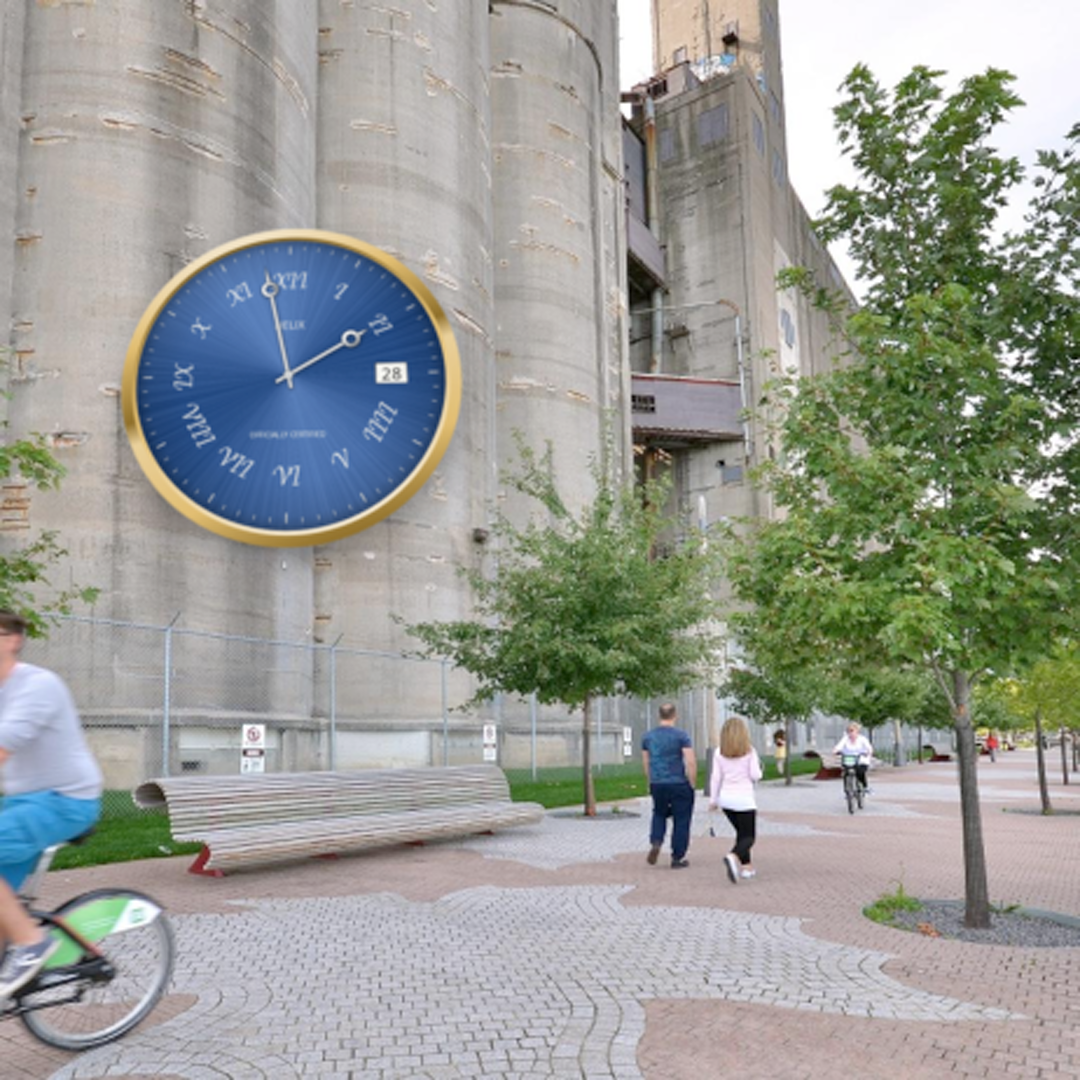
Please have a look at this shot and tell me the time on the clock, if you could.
1:58
